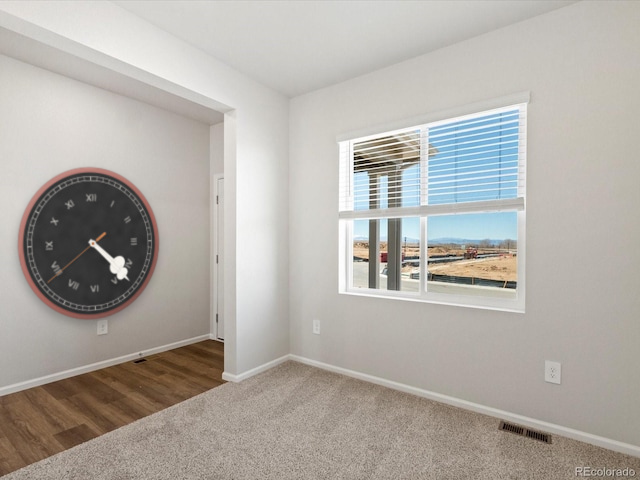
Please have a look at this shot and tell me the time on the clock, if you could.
4:22:39
